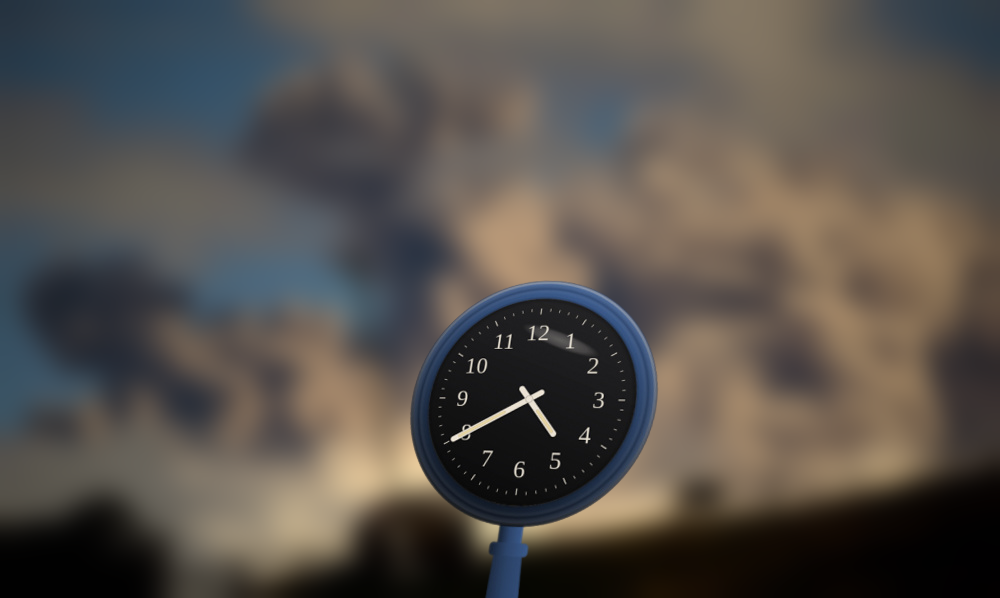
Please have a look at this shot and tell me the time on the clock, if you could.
4:40
